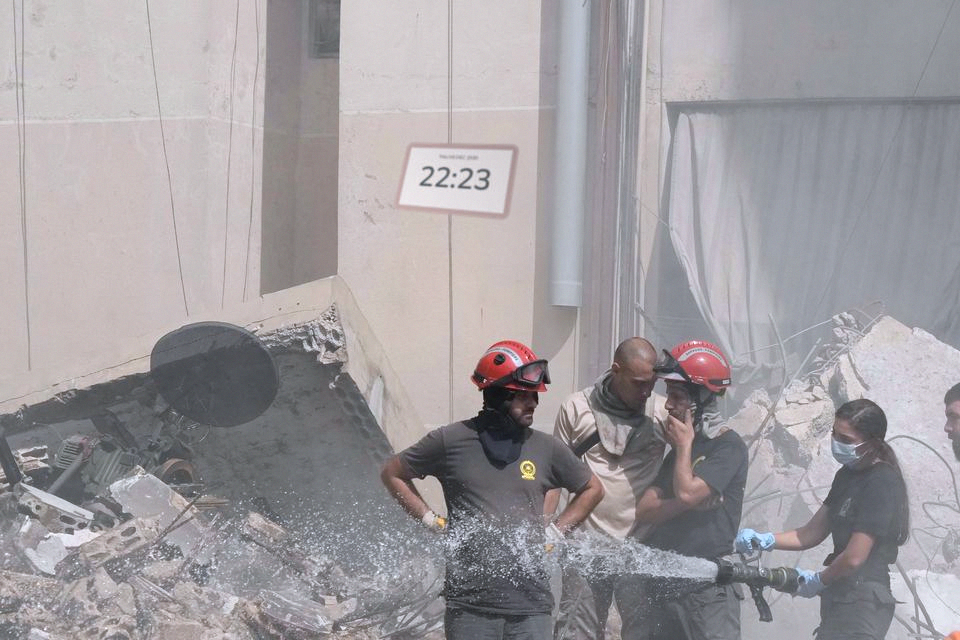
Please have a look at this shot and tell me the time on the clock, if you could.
22:23
